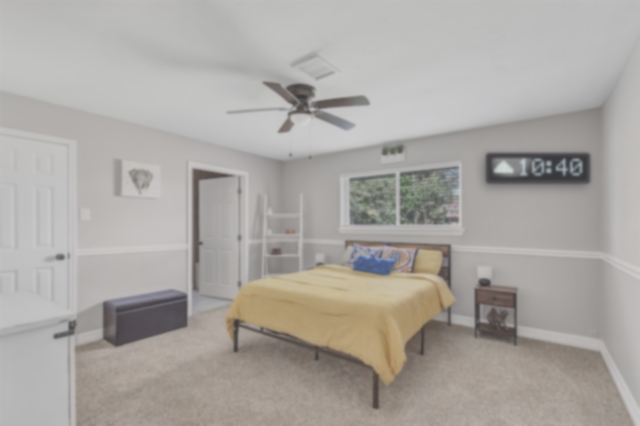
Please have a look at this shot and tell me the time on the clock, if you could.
10:40
